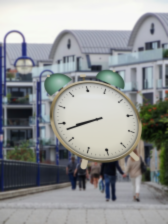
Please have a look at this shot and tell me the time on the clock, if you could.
8:43
